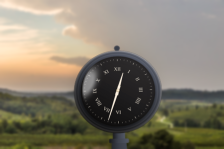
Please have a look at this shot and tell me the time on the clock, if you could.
12:33
